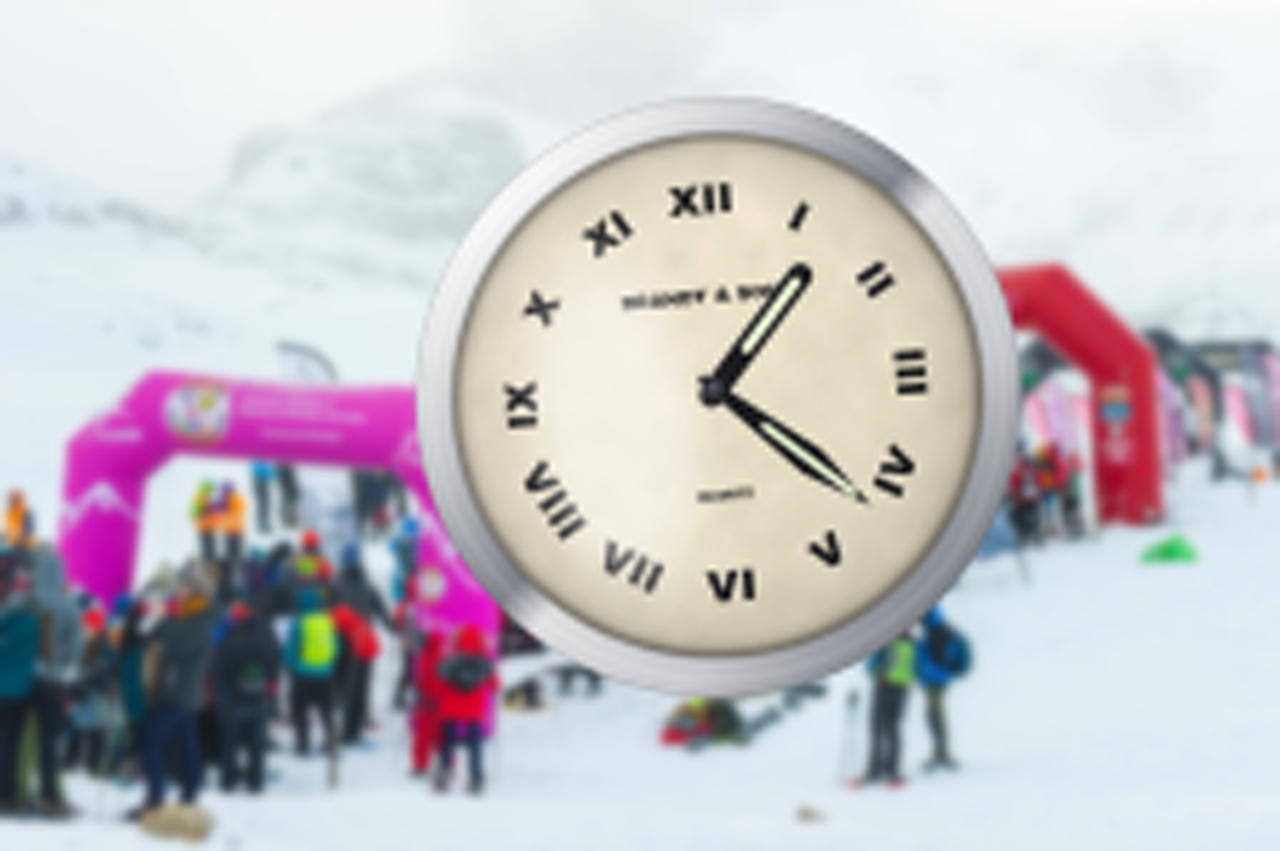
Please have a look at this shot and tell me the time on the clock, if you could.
1:22
